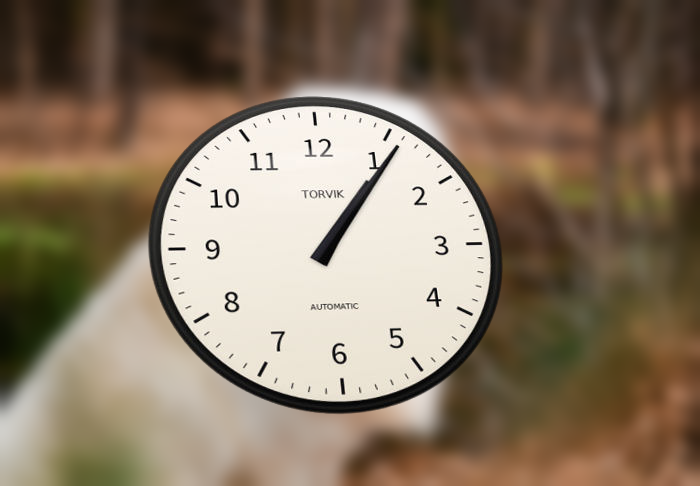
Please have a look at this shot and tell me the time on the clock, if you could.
1:06
